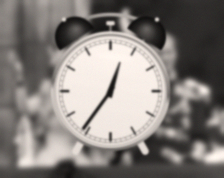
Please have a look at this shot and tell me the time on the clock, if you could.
12:36
